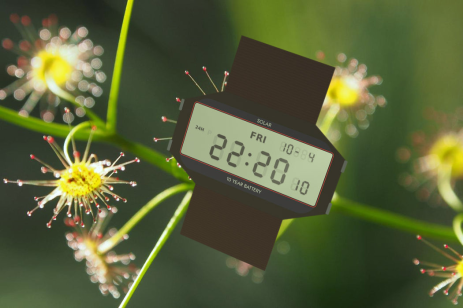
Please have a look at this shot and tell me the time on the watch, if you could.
22:20:10
